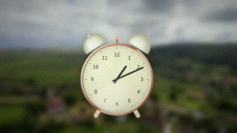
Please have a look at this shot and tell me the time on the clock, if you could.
1:11
